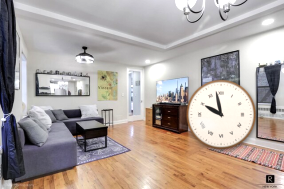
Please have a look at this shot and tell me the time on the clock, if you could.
9:58
